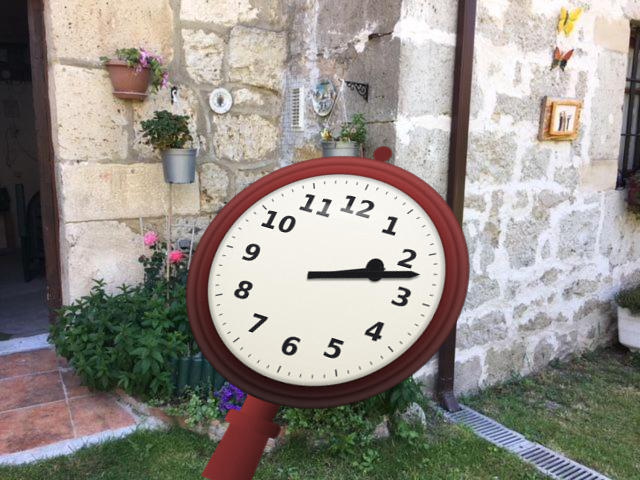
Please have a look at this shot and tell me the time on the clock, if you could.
2:12
